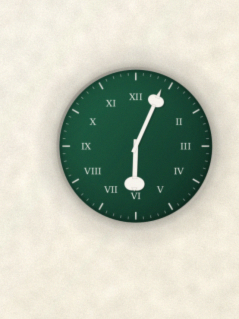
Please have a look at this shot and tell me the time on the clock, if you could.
6:04
